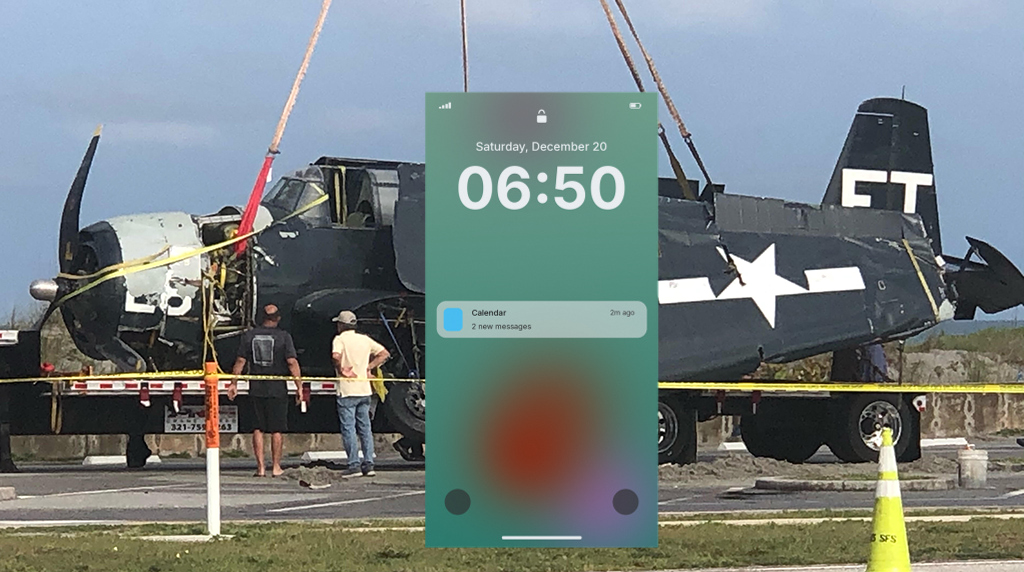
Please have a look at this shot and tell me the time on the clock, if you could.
6:50
